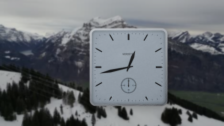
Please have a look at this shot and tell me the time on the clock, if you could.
12:43
